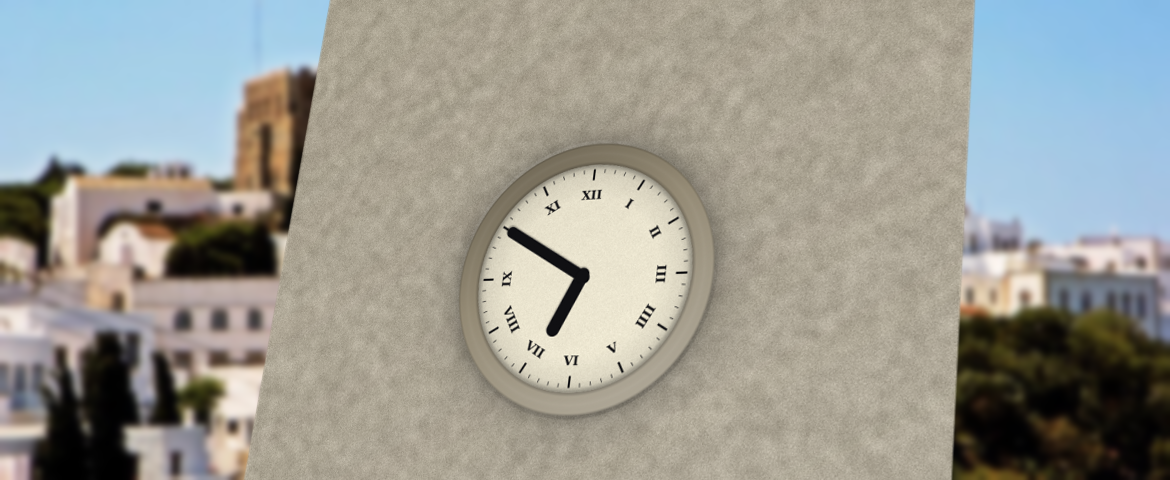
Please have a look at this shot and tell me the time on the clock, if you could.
6:50
